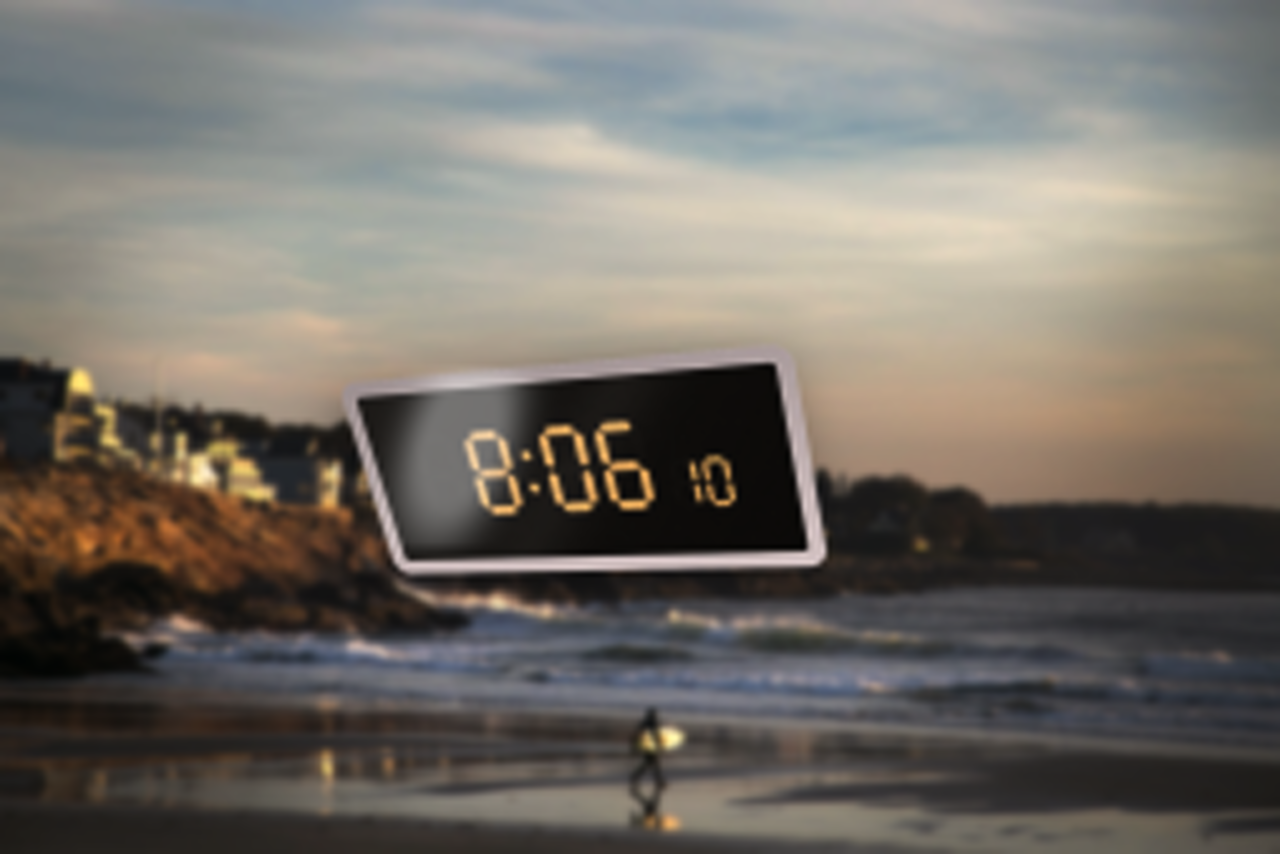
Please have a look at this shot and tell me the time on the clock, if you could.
8:06:10
